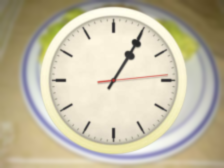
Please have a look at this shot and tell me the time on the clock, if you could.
1:05:14
